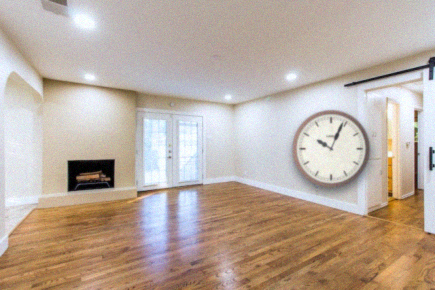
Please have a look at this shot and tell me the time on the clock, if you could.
10:04
